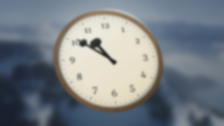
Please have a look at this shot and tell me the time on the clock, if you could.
10:51
